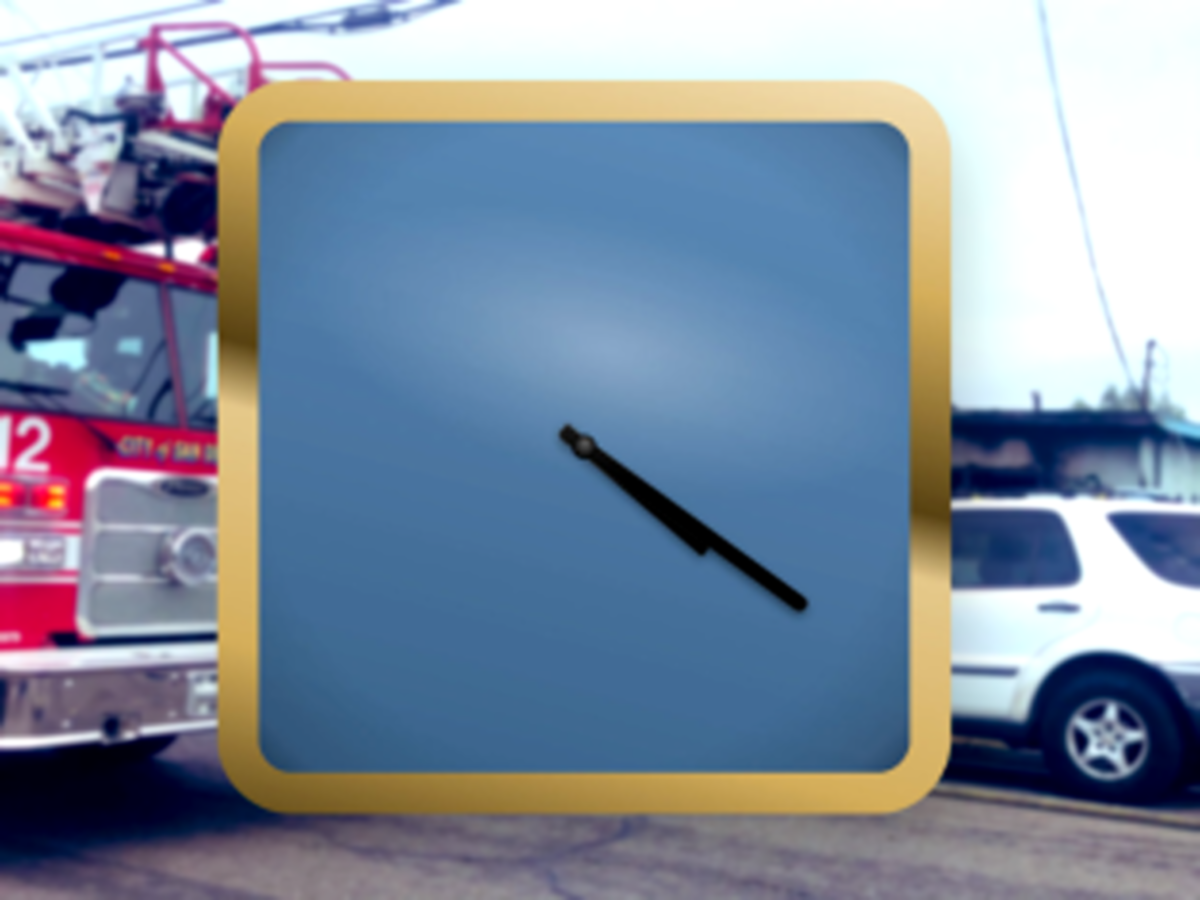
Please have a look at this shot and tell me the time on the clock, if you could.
4:21
